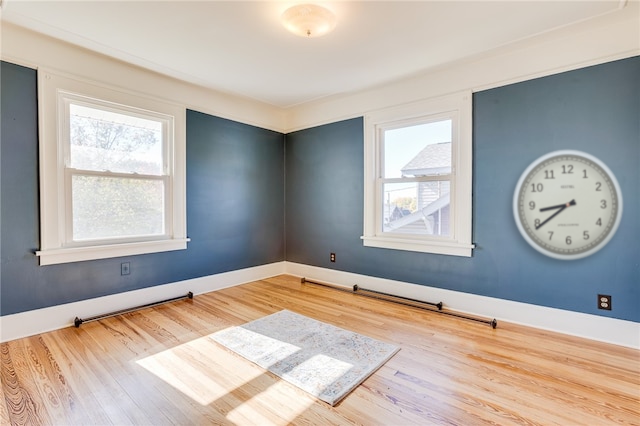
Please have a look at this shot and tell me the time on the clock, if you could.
8:39
